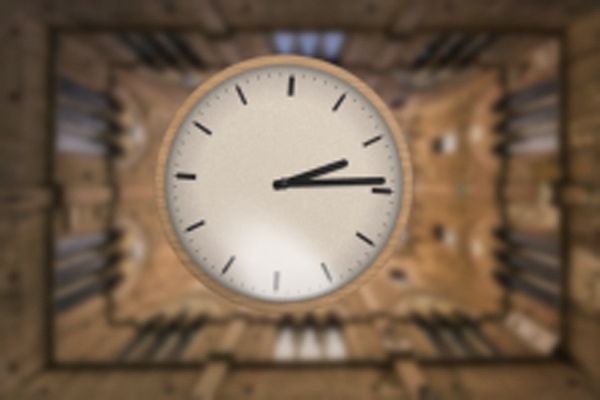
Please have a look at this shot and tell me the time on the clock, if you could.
2:14
